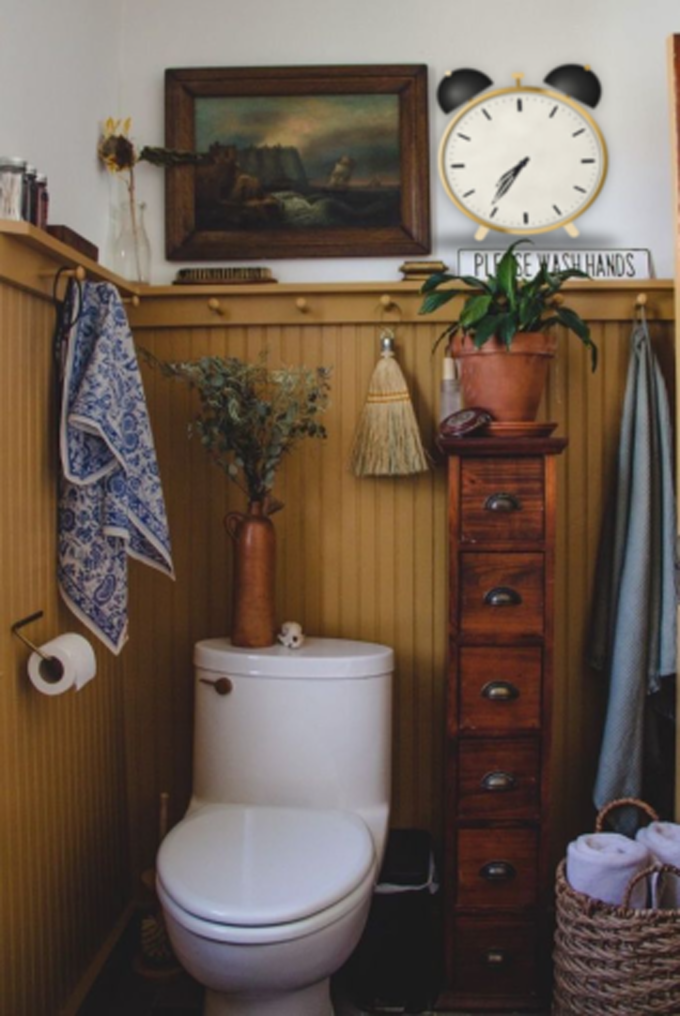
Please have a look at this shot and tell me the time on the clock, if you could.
7:36
